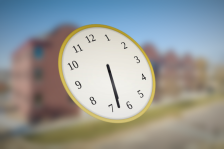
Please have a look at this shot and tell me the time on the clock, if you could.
6:33
